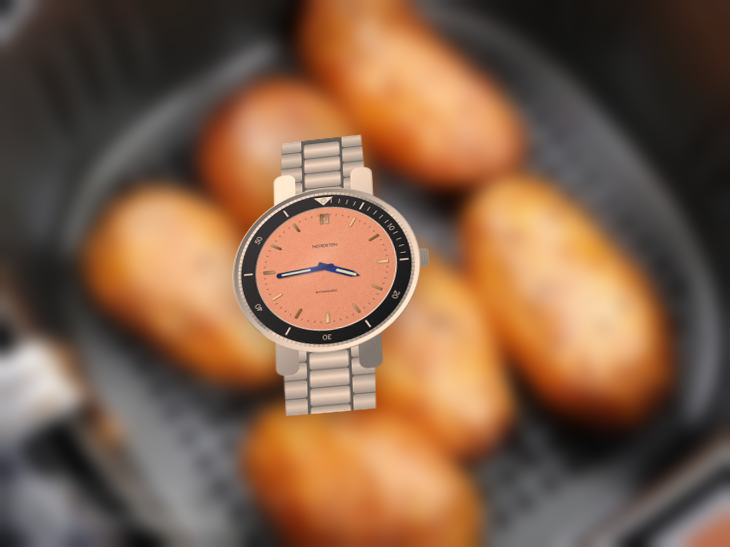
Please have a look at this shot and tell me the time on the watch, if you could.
3:44
